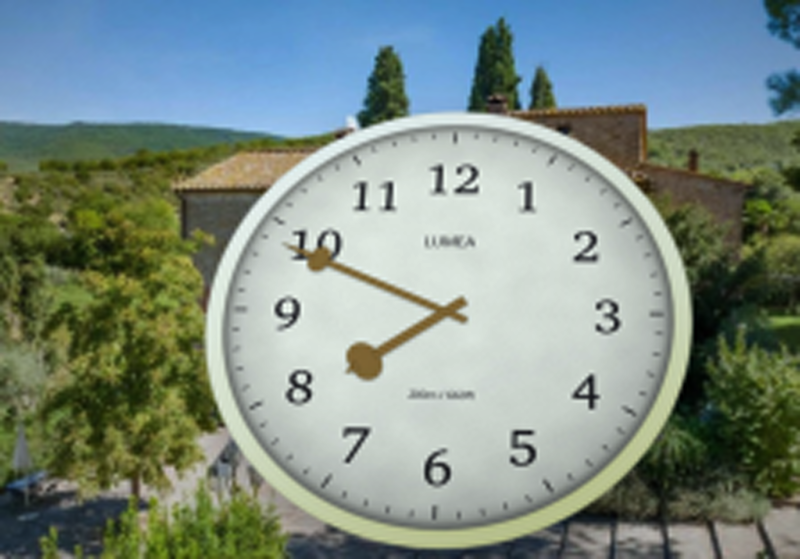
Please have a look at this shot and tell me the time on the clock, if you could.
7:49
